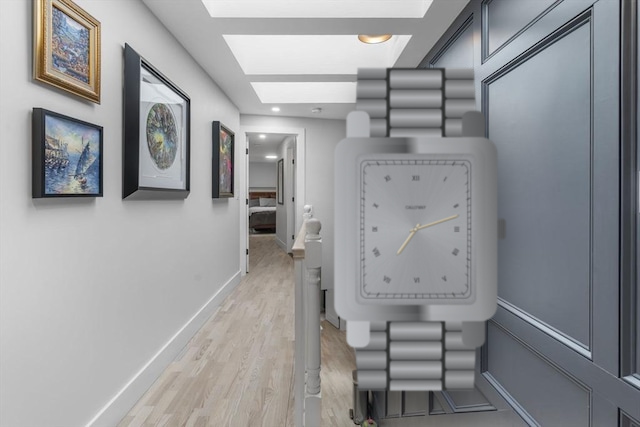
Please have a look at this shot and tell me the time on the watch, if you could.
7:12
